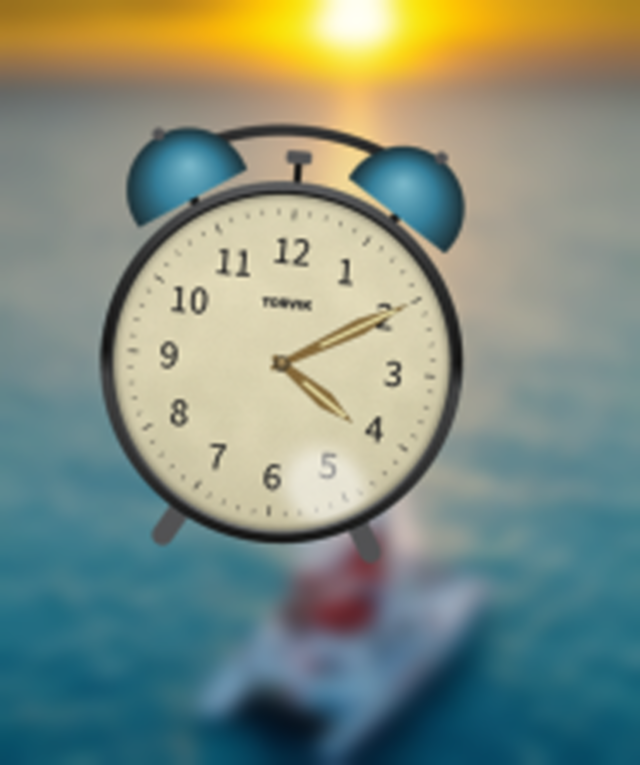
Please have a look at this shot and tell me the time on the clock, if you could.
4:10
